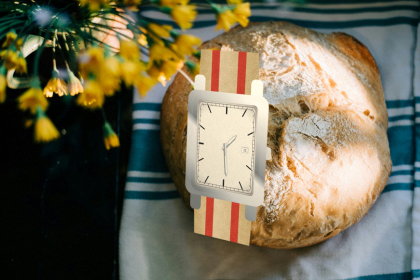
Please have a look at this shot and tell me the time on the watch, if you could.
1:29
